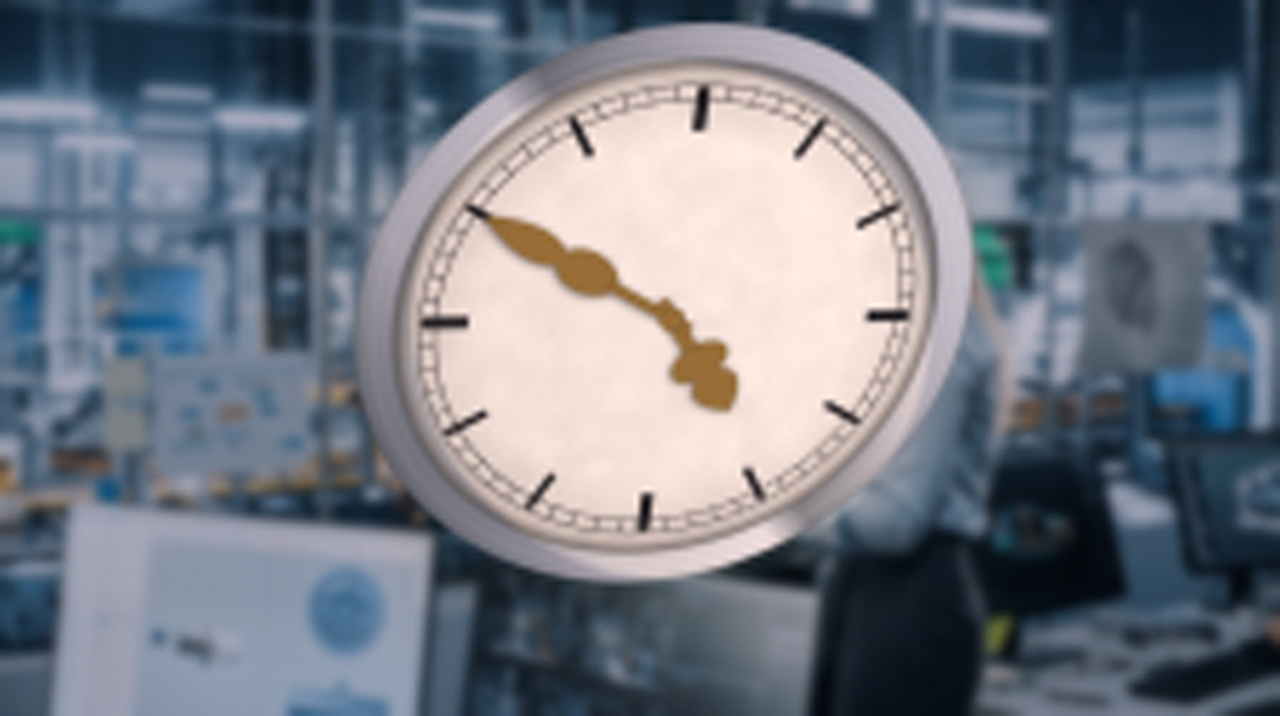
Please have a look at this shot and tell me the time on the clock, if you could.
4:50
